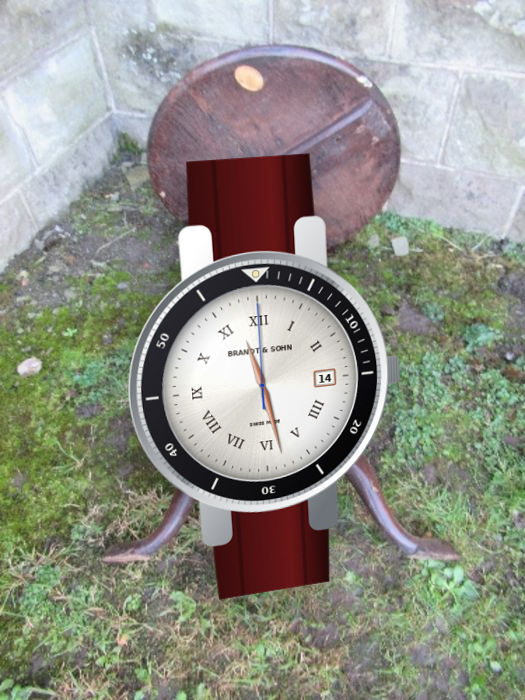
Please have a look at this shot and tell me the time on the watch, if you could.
11:28:00
